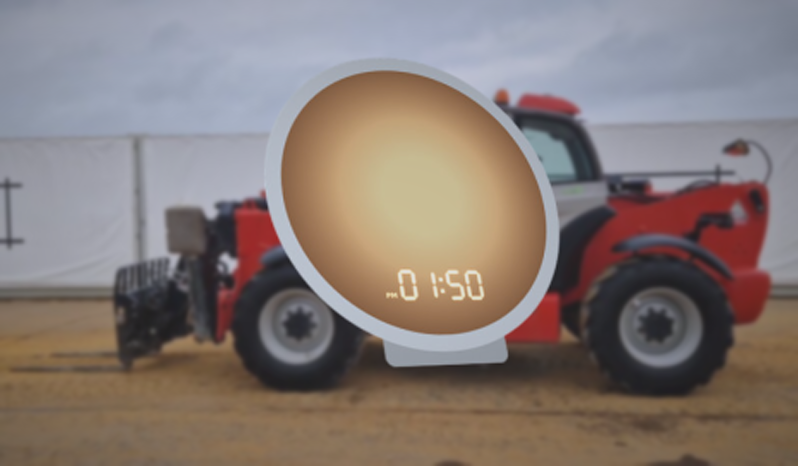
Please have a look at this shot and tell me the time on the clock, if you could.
1:50
